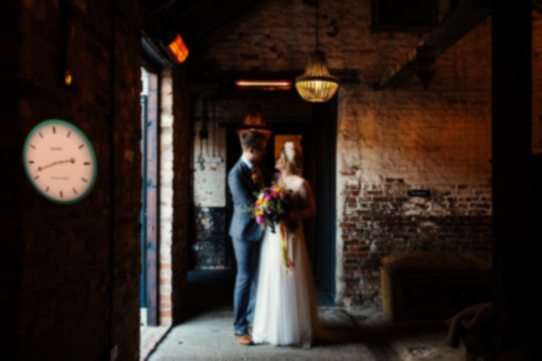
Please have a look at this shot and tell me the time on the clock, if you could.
2:42
